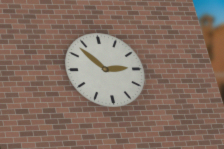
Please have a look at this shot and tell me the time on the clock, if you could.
2:53
